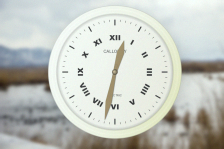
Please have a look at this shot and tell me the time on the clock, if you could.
12:32
